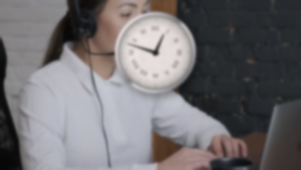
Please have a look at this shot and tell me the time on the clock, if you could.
12:48
